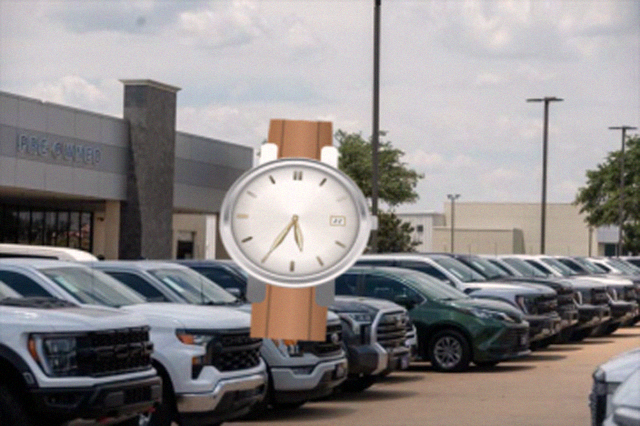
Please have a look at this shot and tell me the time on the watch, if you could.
5:35
